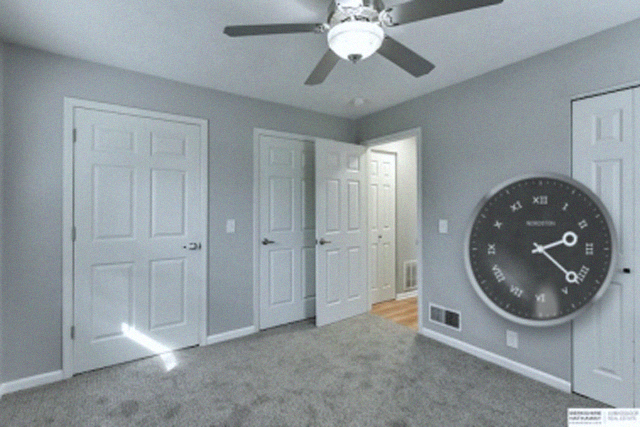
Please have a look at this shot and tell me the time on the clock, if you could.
2:22
